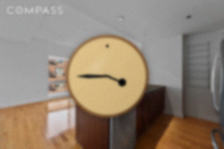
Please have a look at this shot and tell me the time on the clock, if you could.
3:45
